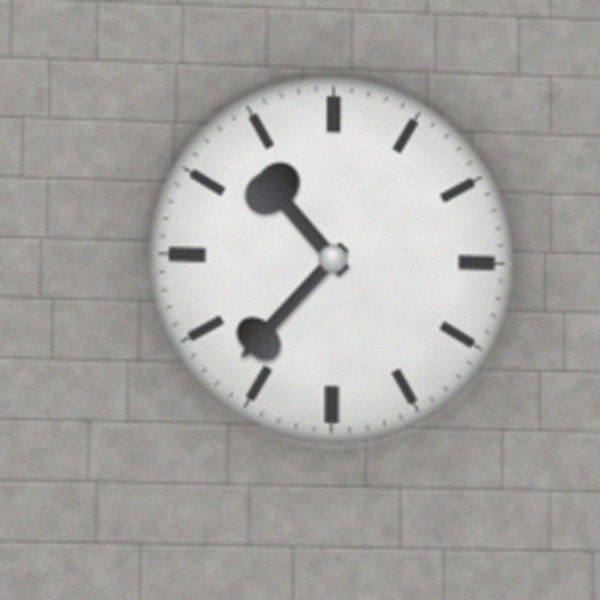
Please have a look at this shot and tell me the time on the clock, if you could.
10:37
